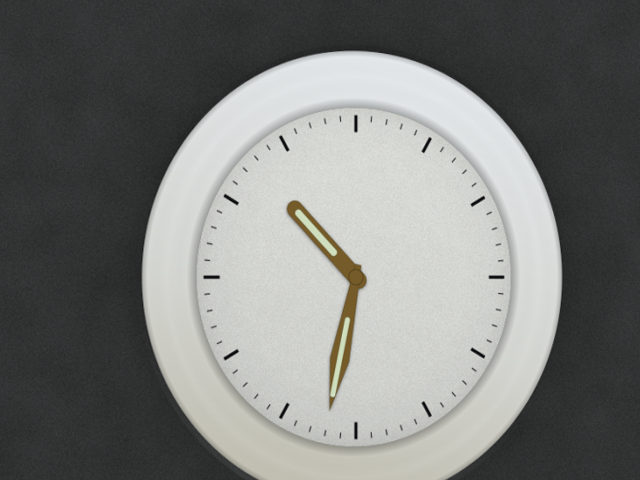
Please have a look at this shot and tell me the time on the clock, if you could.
10:32
